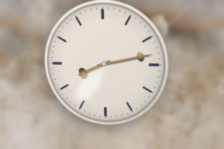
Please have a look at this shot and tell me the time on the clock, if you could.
8:13
